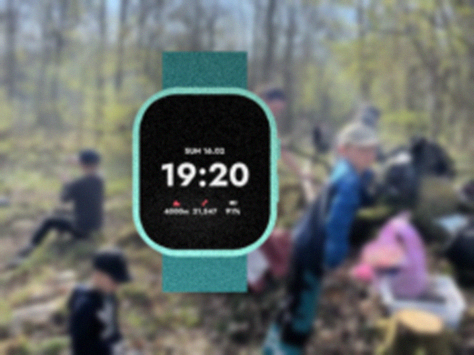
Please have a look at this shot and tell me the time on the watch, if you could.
19:20
